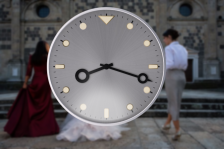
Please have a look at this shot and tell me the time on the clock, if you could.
8:18
